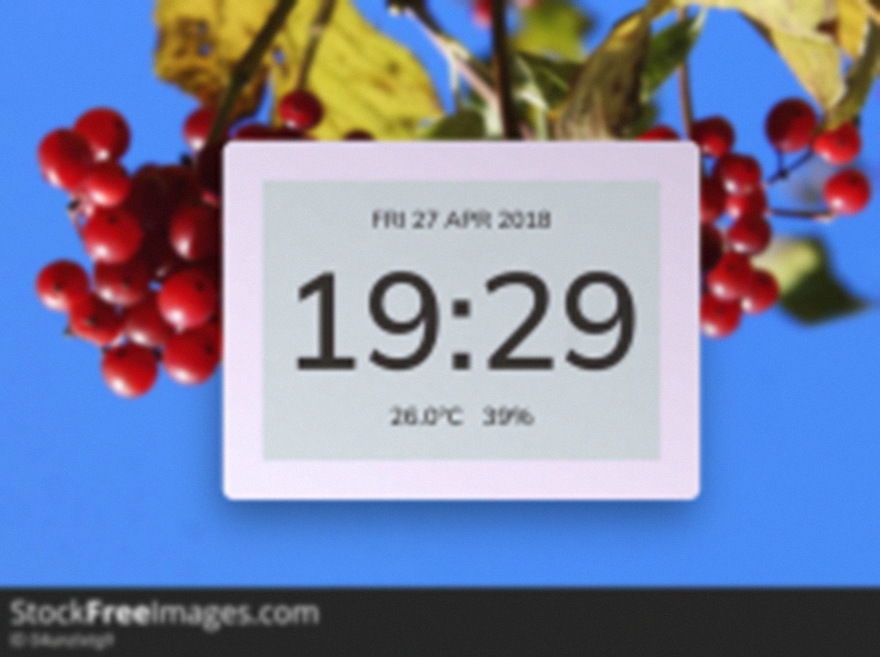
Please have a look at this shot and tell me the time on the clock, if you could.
19:29
